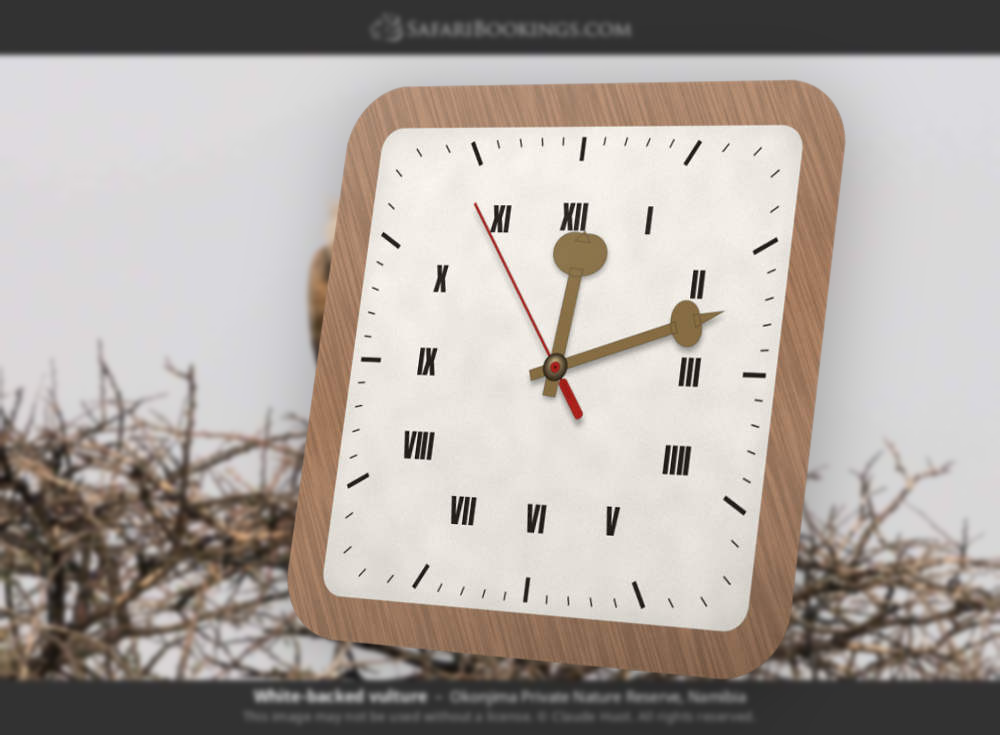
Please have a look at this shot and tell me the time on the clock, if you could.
12:11:54
